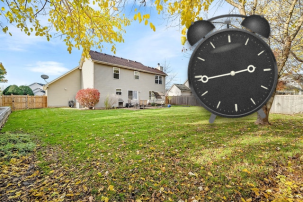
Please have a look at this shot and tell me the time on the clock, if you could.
2:44
